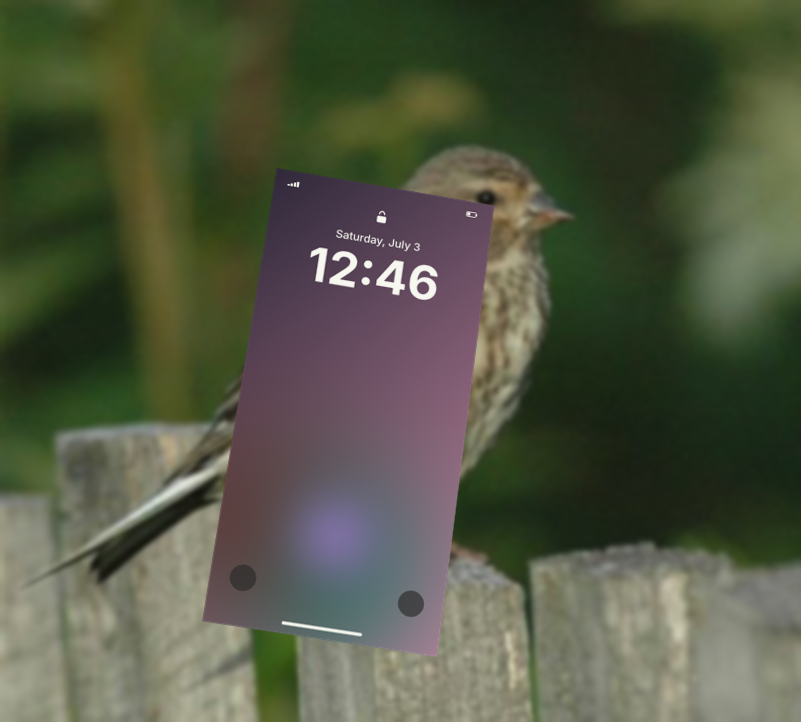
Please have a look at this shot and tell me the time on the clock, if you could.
12:46
